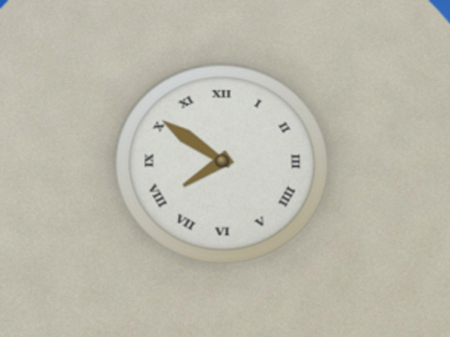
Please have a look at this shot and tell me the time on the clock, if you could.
7:51
